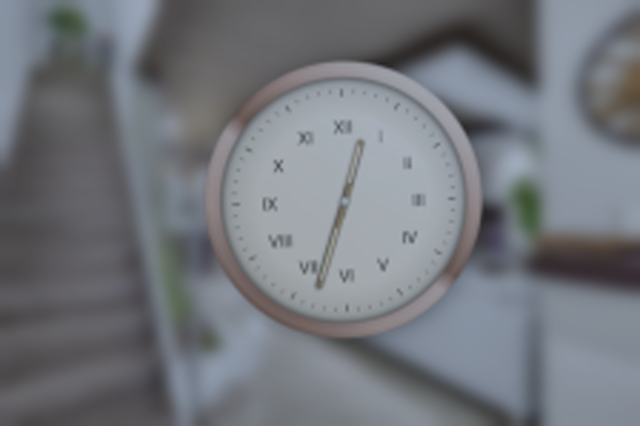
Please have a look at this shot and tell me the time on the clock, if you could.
12:33
